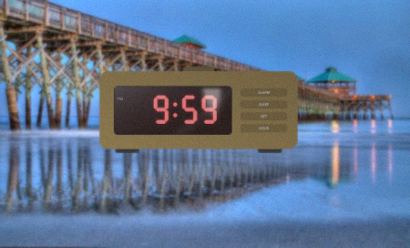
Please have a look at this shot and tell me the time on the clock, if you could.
9:59
